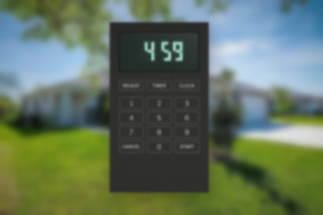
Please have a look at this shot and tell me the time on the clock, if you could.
4:59
